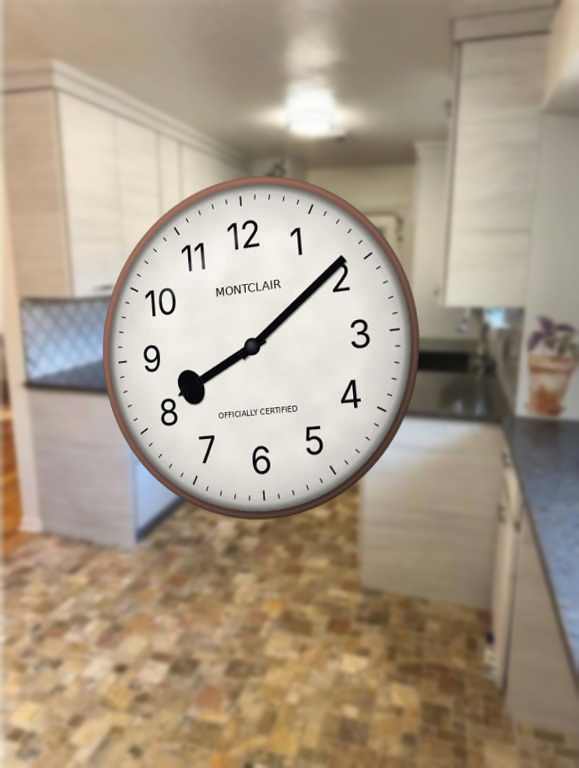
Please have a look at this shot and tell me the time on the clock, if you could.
8:09
